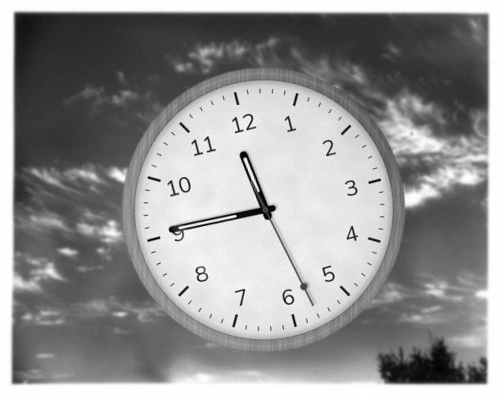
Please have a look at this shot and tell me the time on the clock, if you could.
11:45:28
